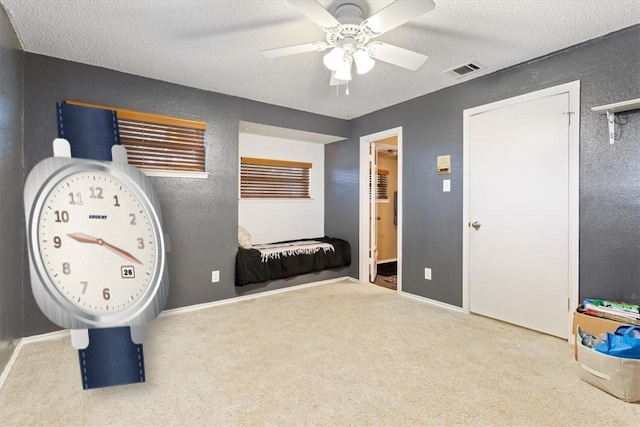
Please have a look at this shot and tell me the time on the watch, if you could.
9:19
